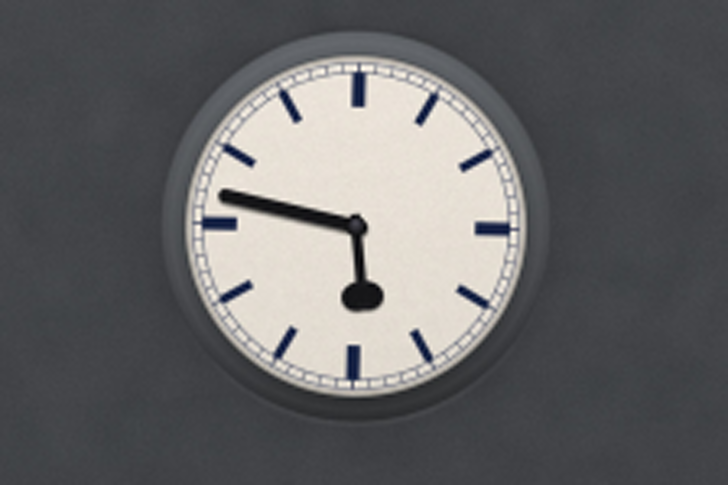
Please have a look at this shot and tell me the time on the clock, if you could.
5:47
